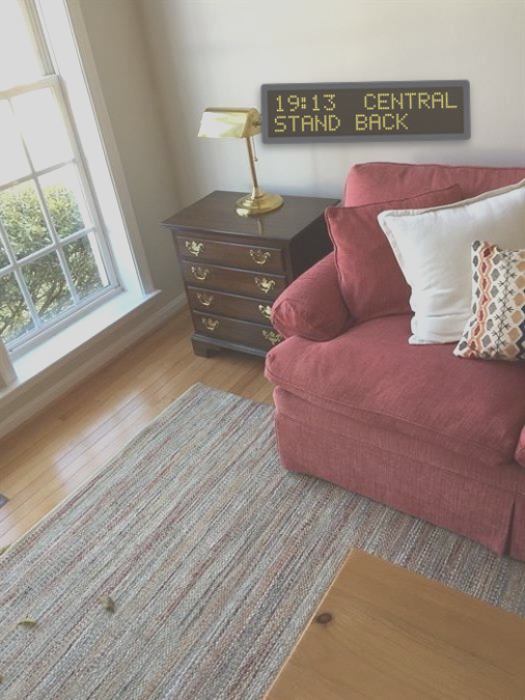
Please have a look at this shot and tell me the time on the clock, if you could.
19:13
